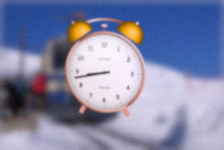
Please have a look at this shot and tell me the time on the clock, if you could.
8:43
